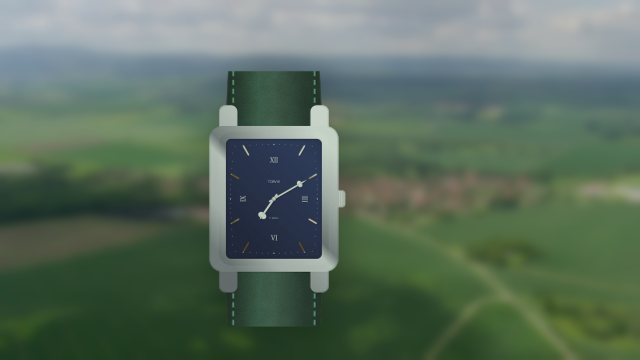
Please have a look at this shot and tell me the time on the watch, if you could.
7:10
